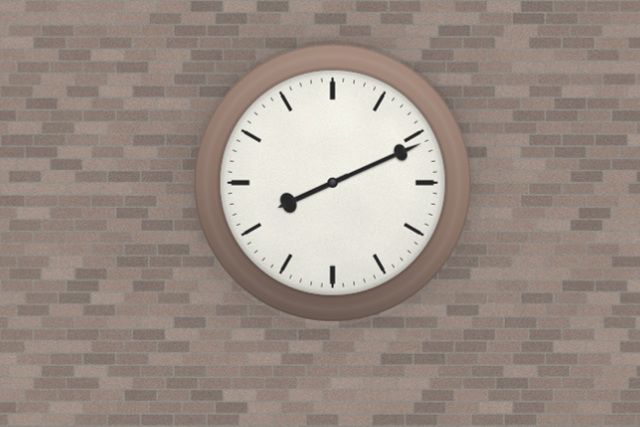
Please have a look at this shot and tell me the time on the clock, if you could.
8:11
